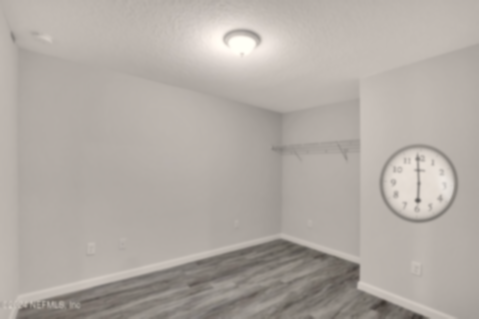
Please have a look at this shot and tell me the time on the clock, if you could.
5:59
